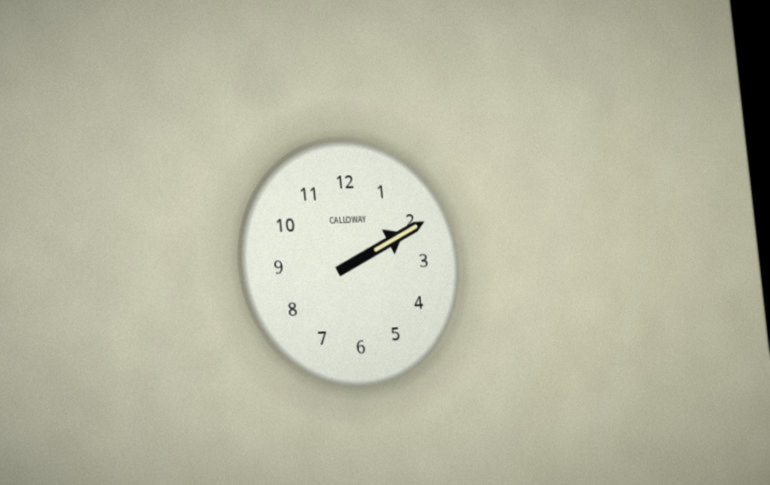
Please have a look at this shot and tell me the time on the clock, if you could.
2:11
